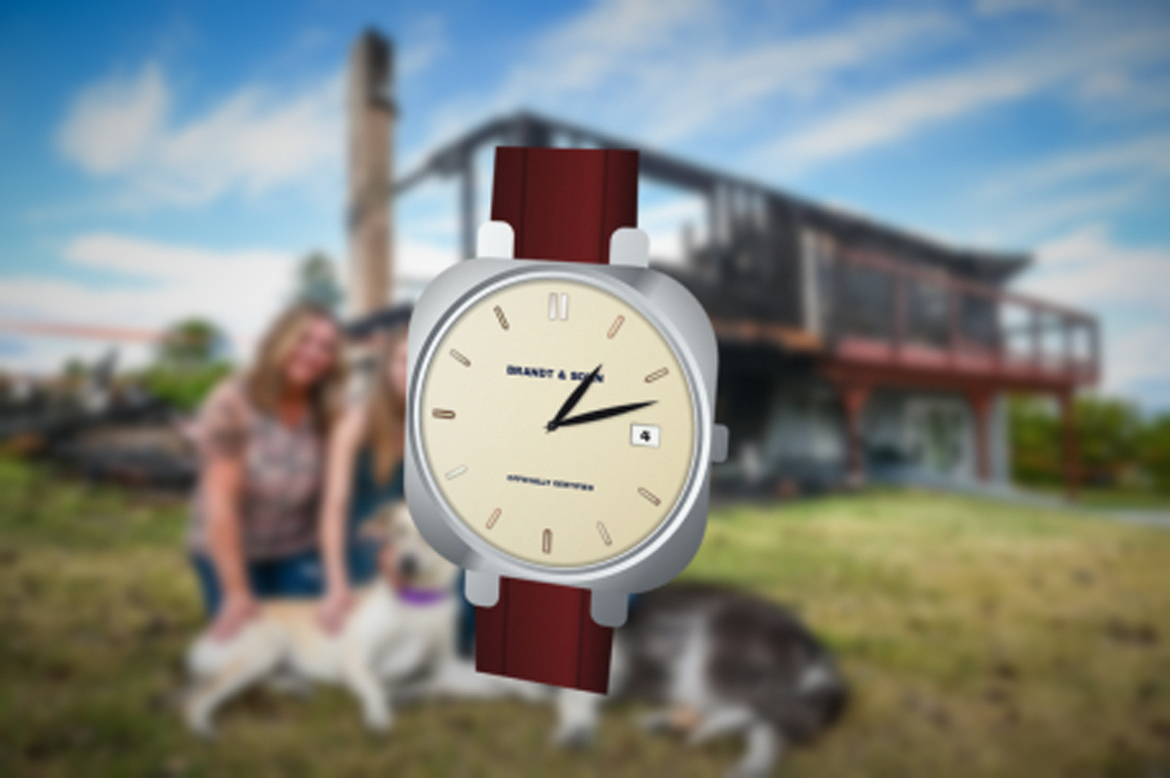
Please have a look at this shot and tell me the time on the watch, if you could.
1:12
